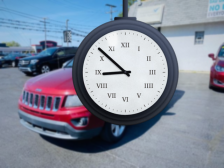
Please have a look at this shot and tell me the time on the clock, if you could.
8:52
